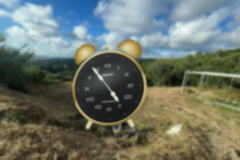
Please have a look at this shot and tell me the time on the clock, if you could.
4:54
